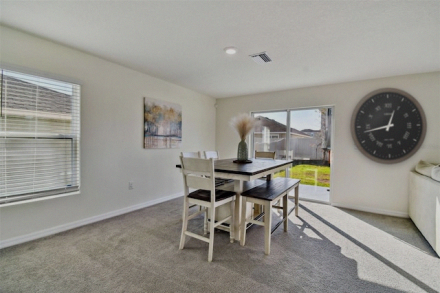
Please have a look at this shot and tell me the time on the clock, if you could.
12:43
